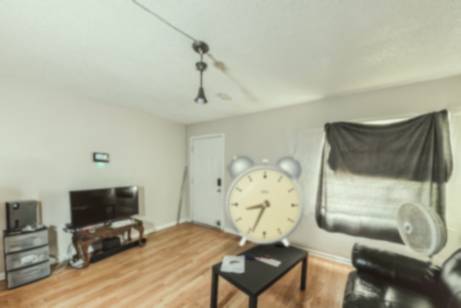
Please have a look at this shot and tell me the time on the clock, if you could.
8:34
